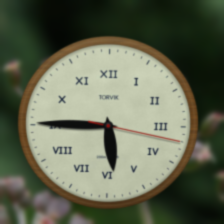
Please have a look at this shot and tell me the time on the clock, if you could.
5:45:17
